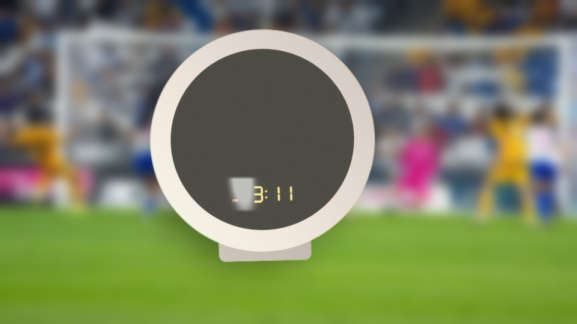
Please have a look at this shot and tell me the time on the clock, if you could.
3:11
